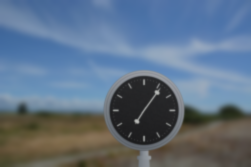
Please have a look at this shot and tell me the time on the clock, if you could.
7:06
